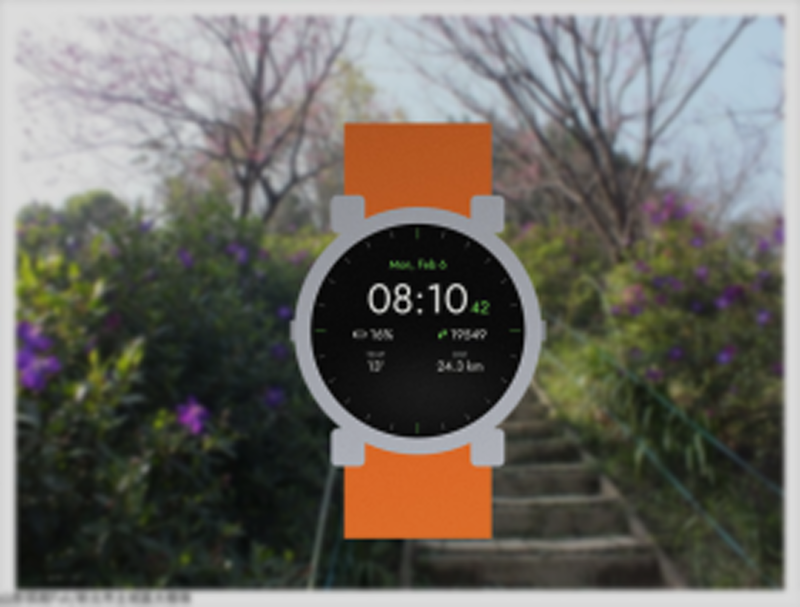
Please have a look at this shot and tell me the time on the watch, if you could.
8:10
